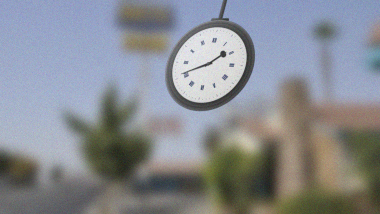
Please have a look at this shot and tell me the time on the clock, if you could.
1:41
